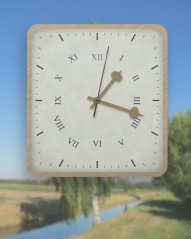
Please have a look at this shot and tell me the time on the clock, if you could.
1:18:02
